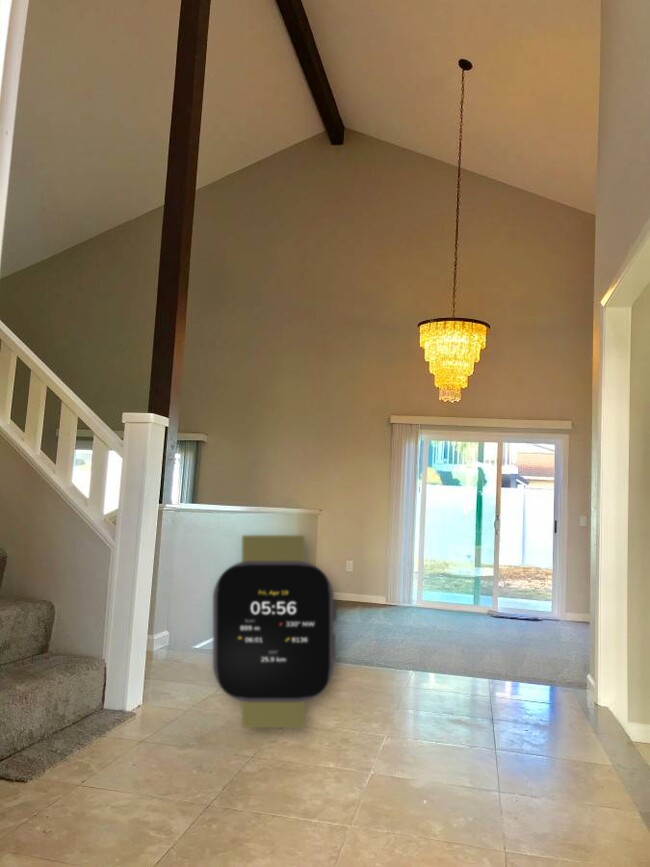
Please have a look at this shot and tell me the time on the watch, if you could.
5:56
